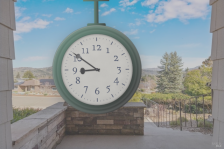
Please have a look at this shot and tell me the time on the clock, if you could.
8:51
